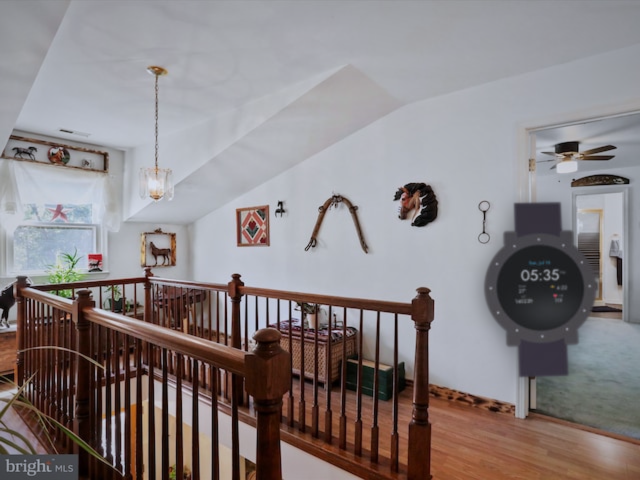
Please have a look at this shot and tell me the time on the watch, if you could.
5:35
